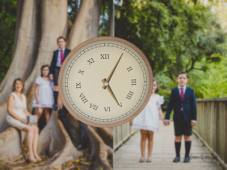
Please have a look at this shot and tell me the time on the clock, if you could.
5:05
